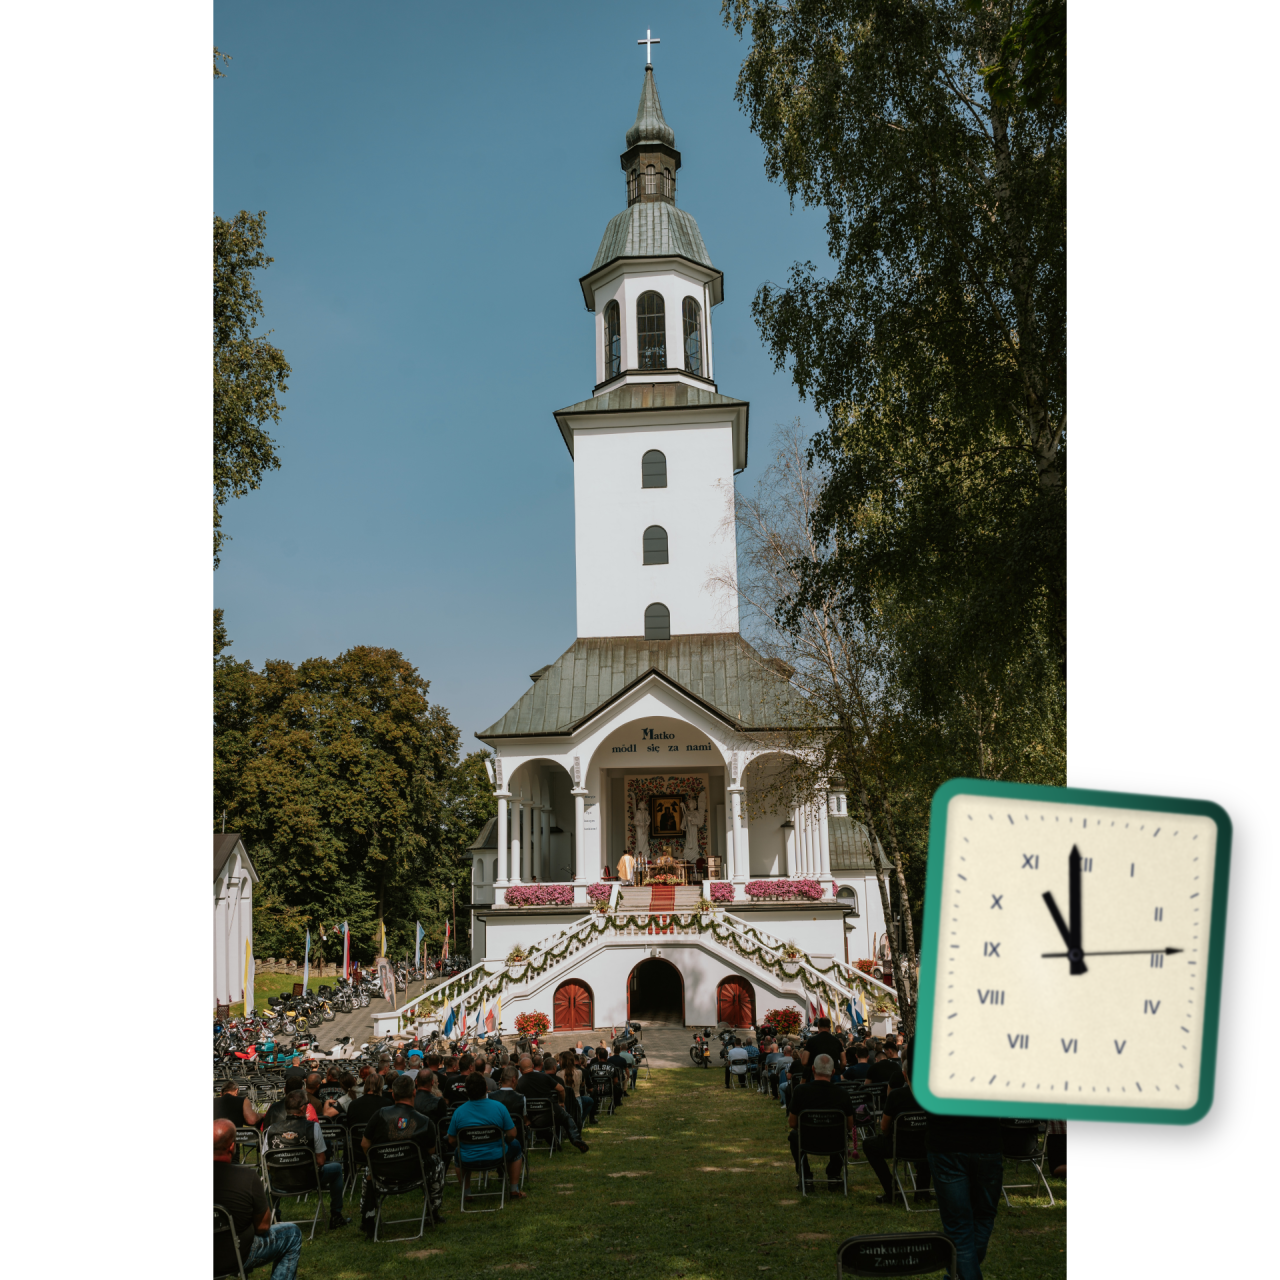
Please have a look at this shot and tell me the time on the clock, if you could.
10:59:14
